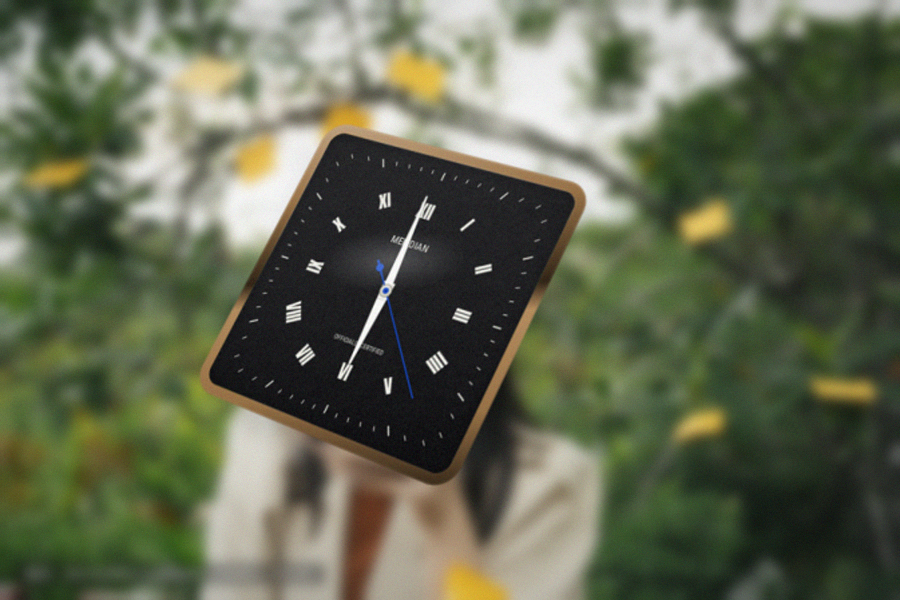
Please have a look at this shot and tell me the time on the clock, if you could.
5:59:23
